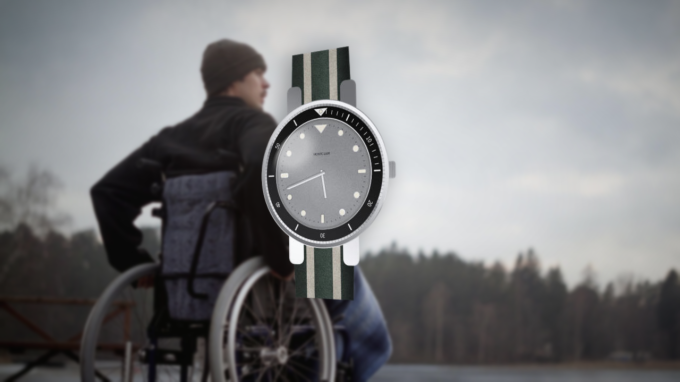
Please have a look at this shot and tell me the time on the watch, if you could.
5:42
